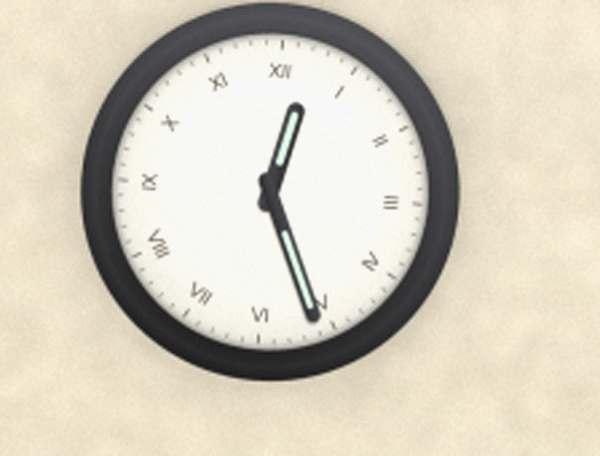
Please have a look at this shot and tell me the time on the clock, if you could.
12:26
